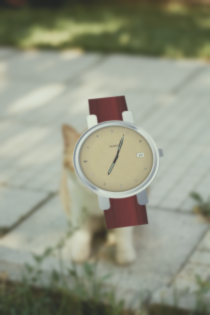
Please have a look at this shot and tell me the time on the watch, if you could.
7:04
